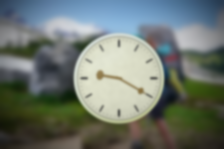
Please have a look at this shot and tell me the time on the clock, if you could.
9:20
